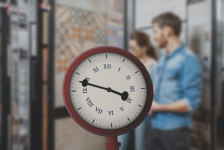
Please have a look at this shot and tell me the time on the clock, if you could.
3:48
